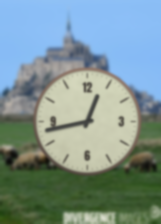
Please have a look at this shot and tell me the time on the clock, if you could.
12:43
